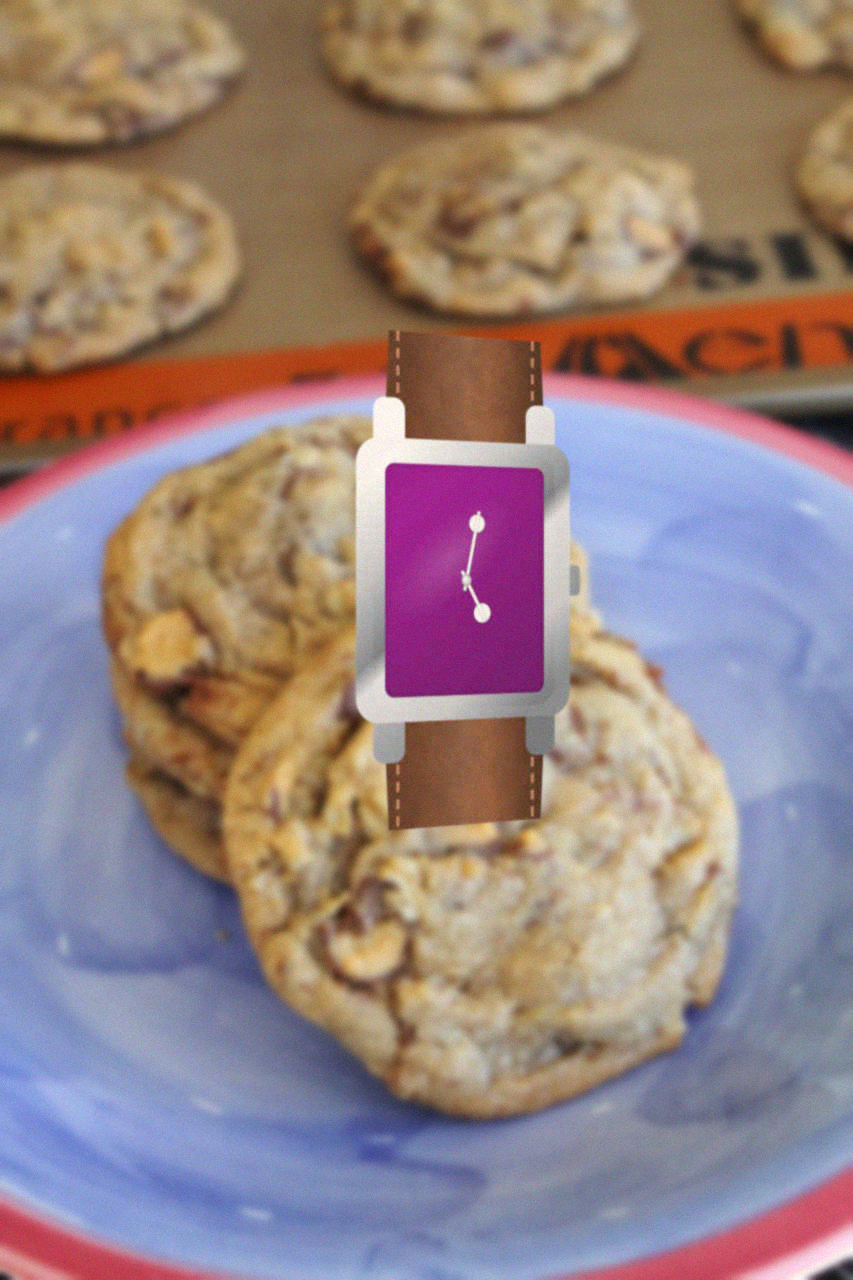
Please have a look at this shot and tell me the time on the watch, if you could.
5:02
